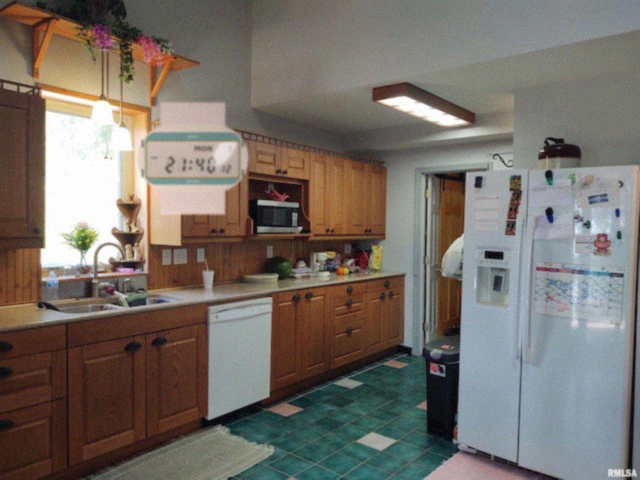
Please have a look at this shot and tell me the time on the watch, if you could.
21:40
